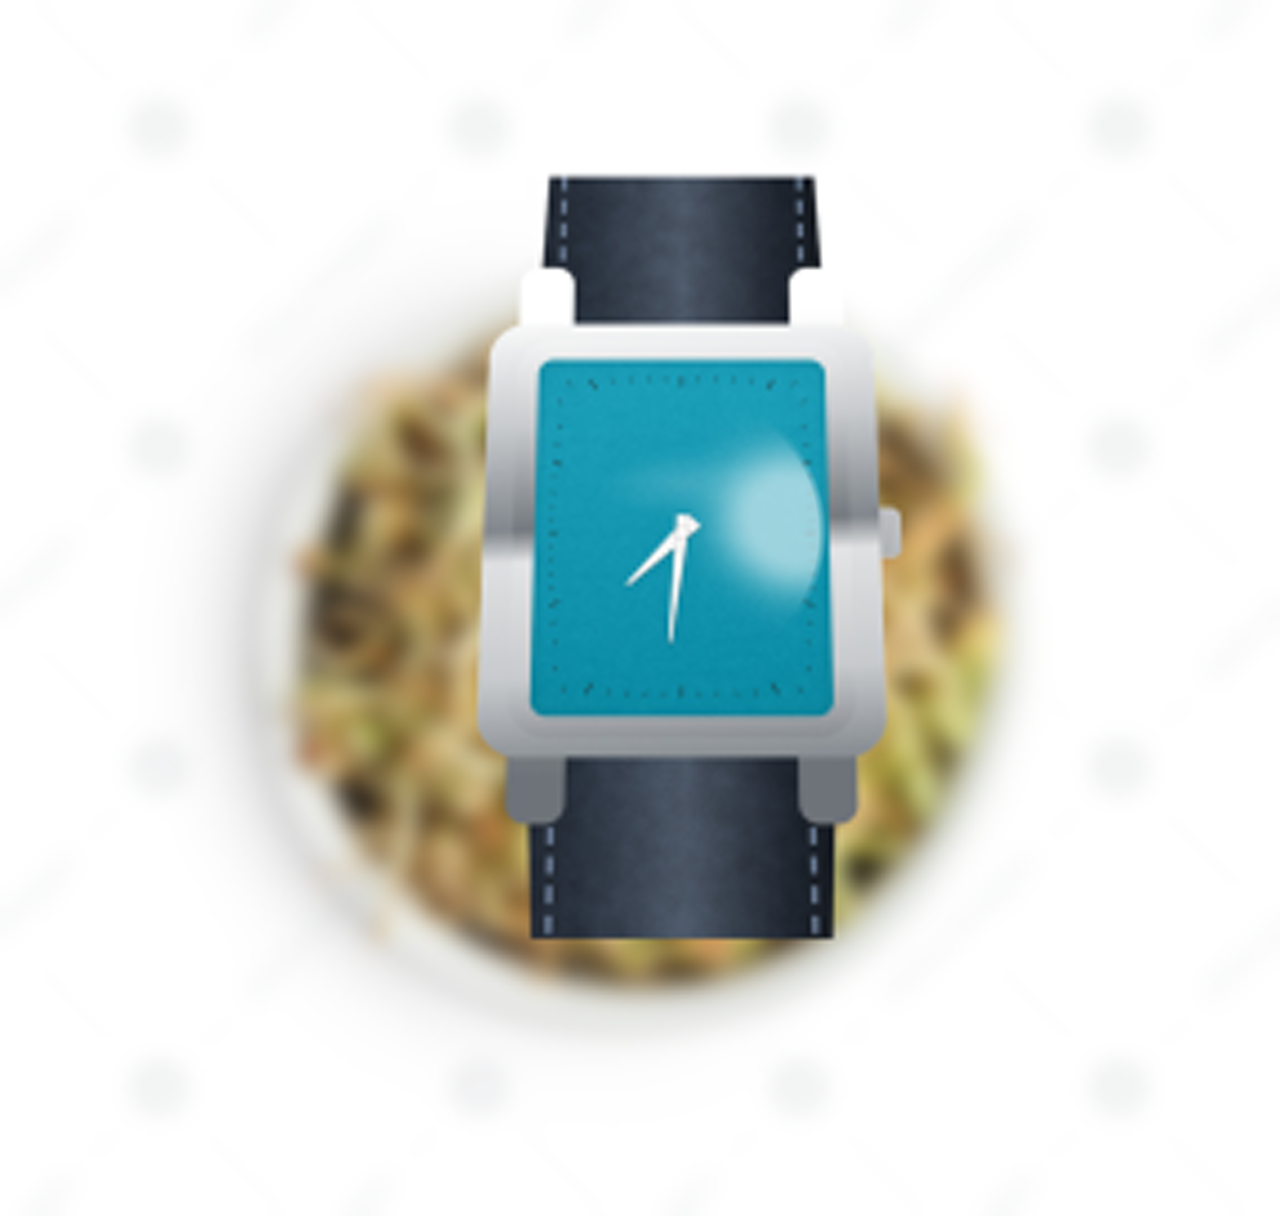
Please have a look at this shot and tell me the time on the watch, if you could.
7:31
